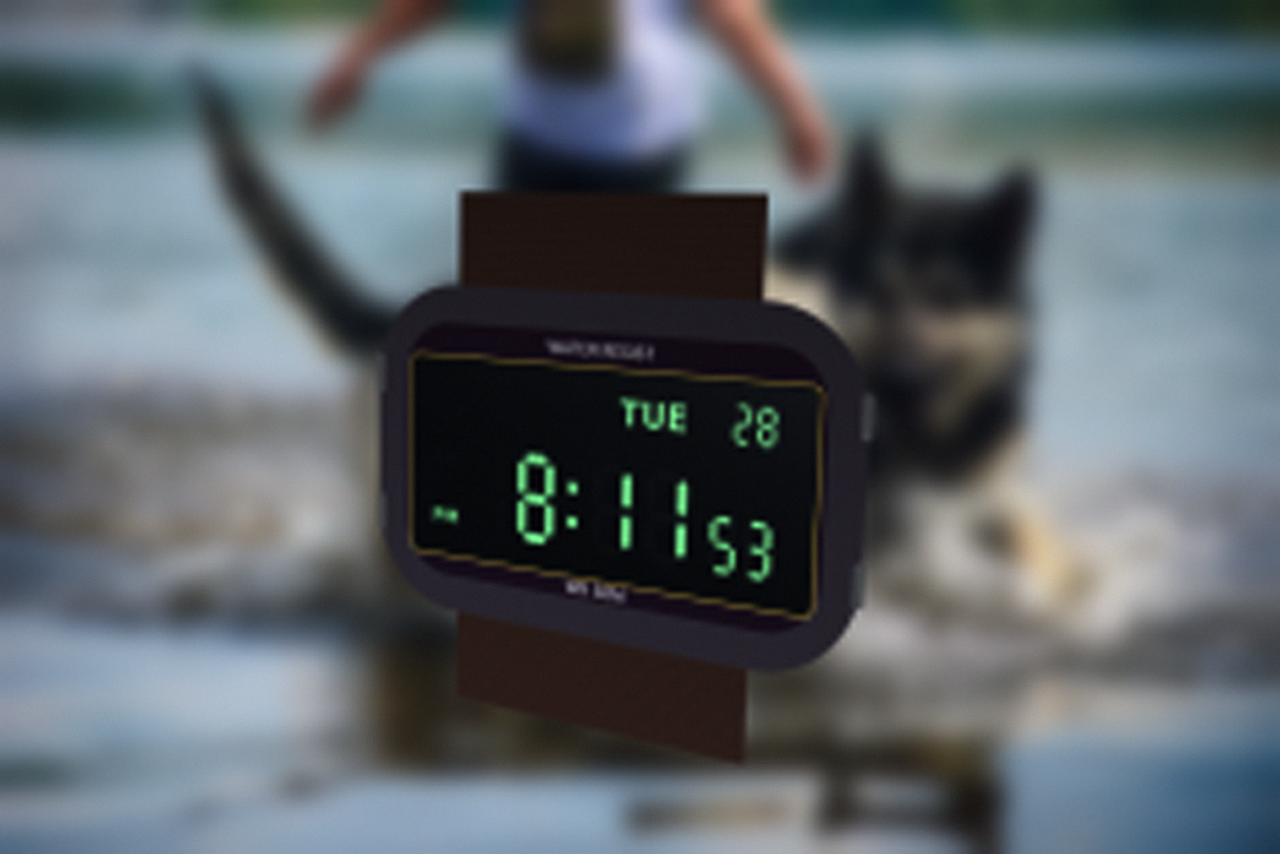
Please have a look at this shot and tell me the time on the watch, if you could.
8:11:53
